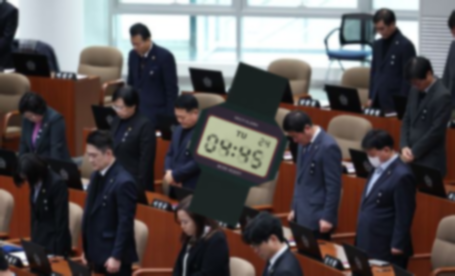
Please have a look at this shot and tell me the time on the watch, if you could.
4:45
